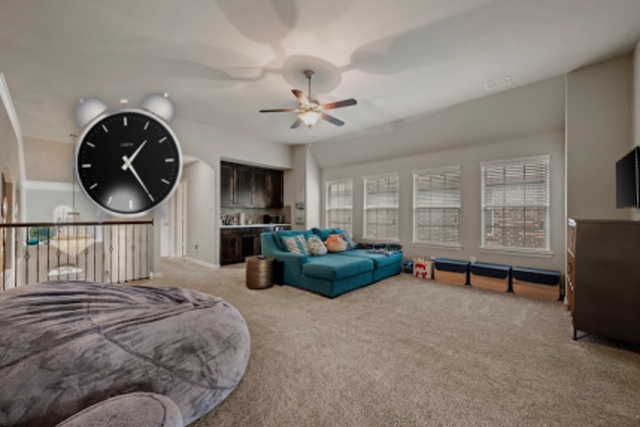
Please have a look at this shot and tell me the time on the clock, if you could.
1:25
